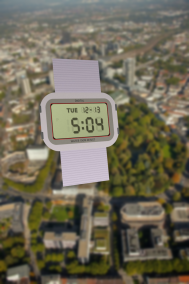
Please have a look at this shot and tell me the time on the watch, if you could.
5:04
